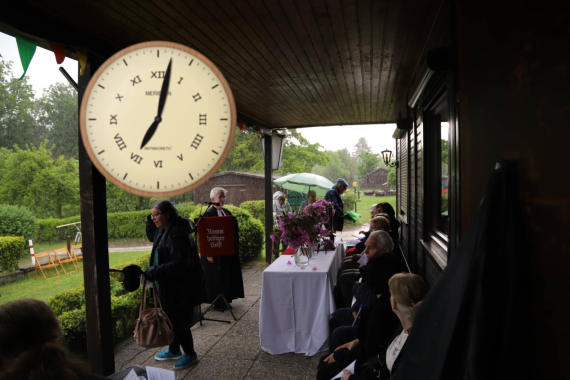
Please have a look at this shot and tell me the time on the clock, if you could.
7:02
